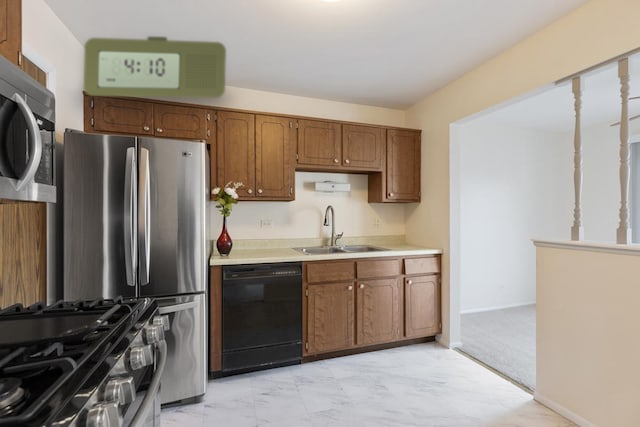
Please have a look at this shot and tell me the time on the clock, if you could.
4:10
